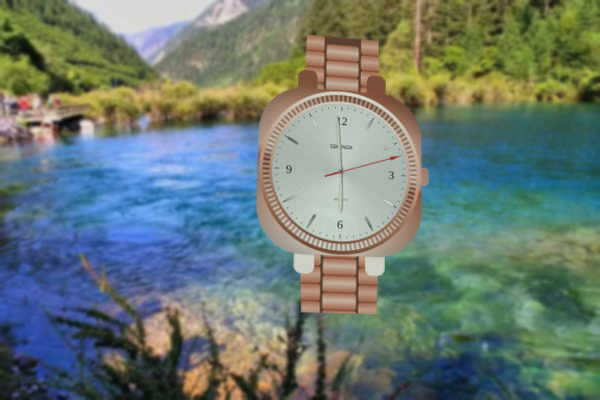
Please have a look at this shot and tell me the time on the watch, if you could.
5:59:12
